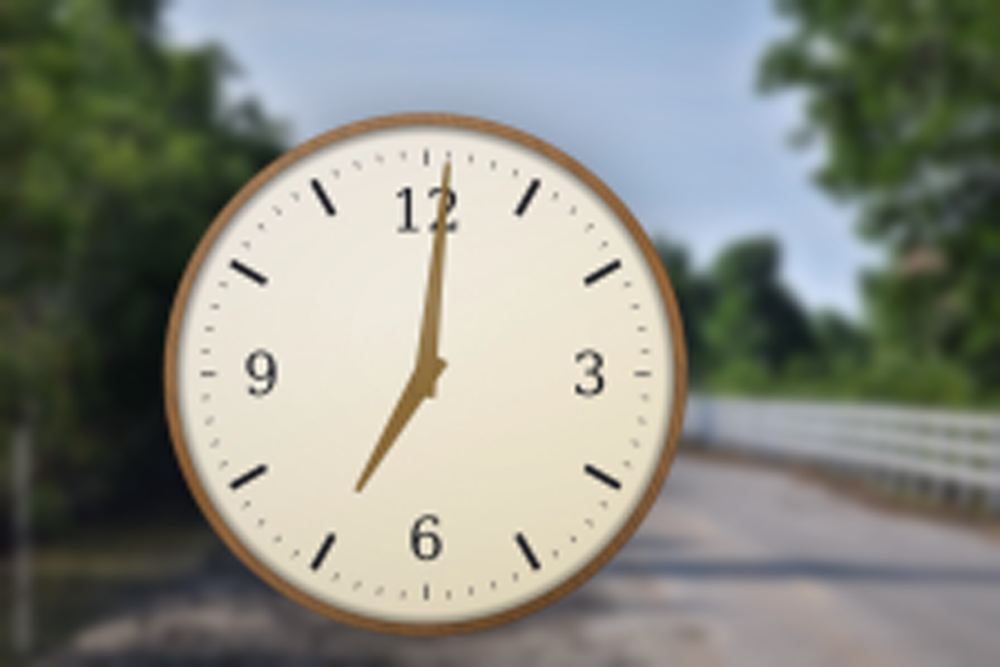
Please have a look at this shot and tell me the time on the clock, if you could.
7:01
